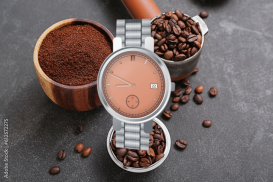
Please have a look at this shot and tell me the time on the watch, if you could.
8:49
